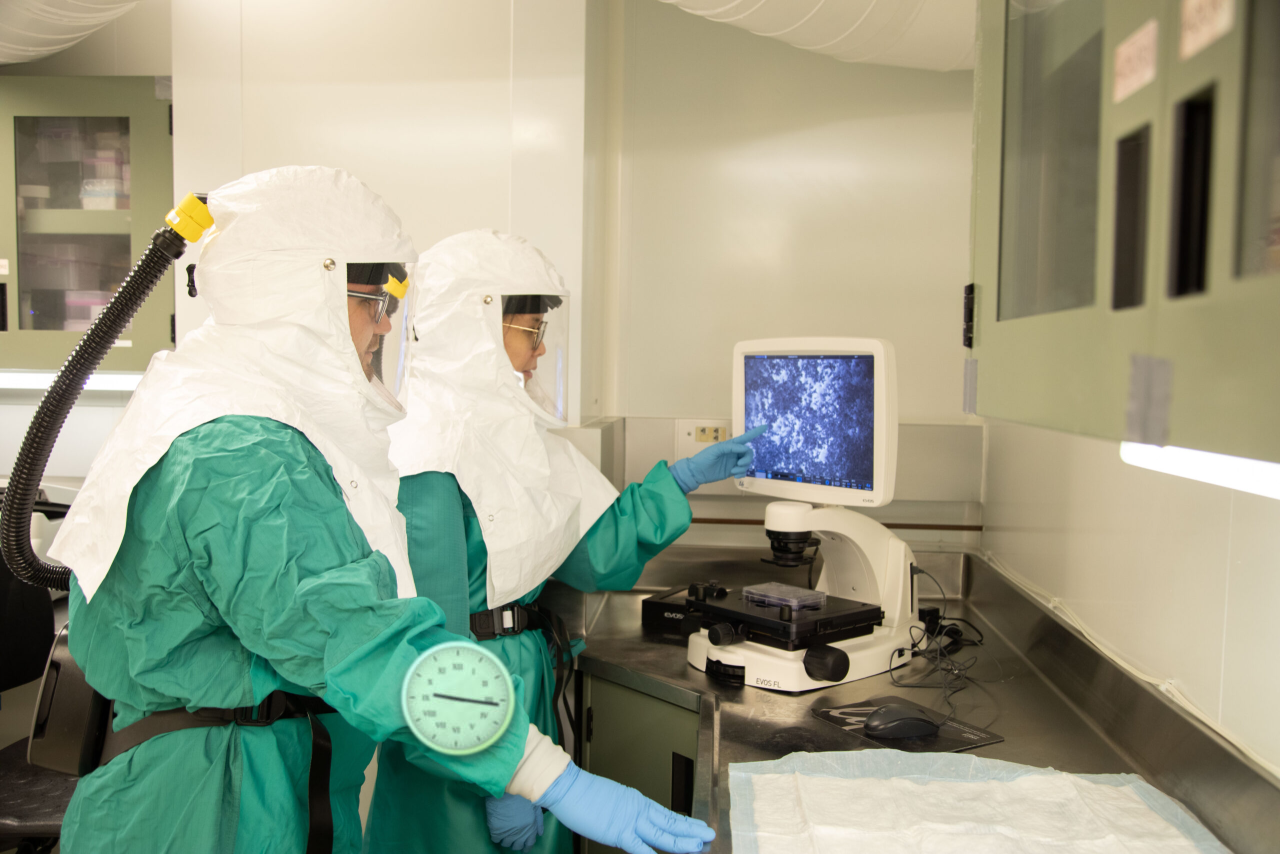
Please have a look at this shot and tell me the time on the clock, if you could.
9:16
